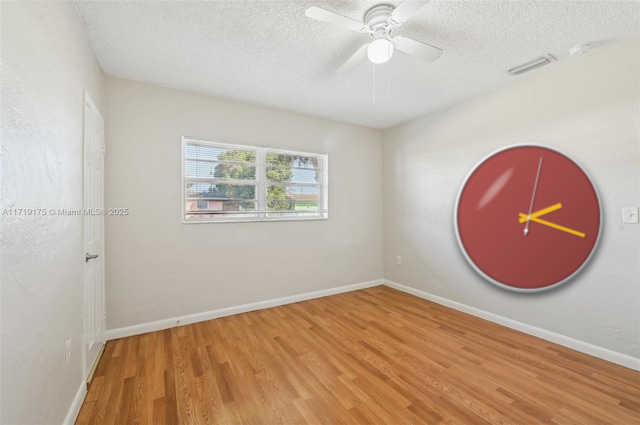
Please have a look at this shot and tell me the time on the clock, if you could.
2:18:02
